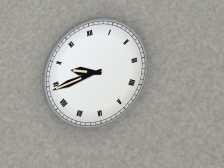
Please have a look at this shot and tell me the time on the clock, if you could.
9:44
